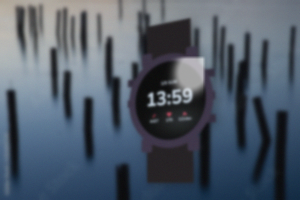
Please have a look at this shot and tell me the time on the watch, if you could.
13:59
